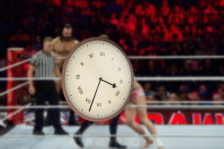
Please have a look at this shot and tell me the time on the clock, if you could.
3:33
